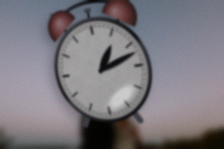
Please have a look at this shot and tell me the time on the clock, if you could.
1:12
